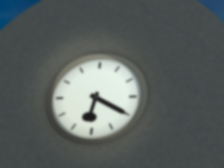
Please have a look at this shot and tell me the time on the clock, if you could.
6:20
